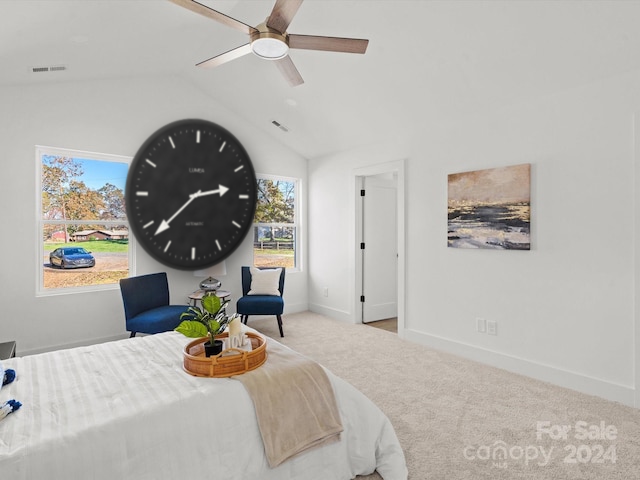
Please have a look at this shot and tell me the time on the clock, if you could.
2:38
